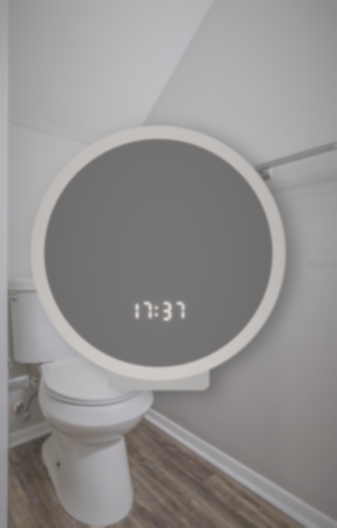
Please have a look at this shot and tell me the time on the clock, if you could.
17:37
